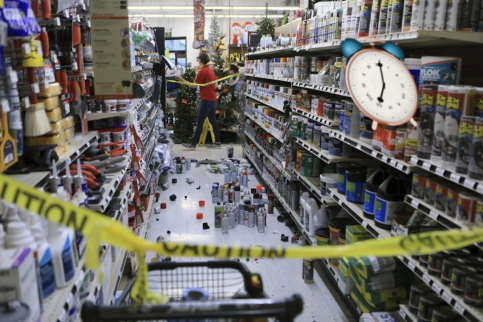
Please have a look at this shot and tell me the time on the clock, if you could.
7:01
